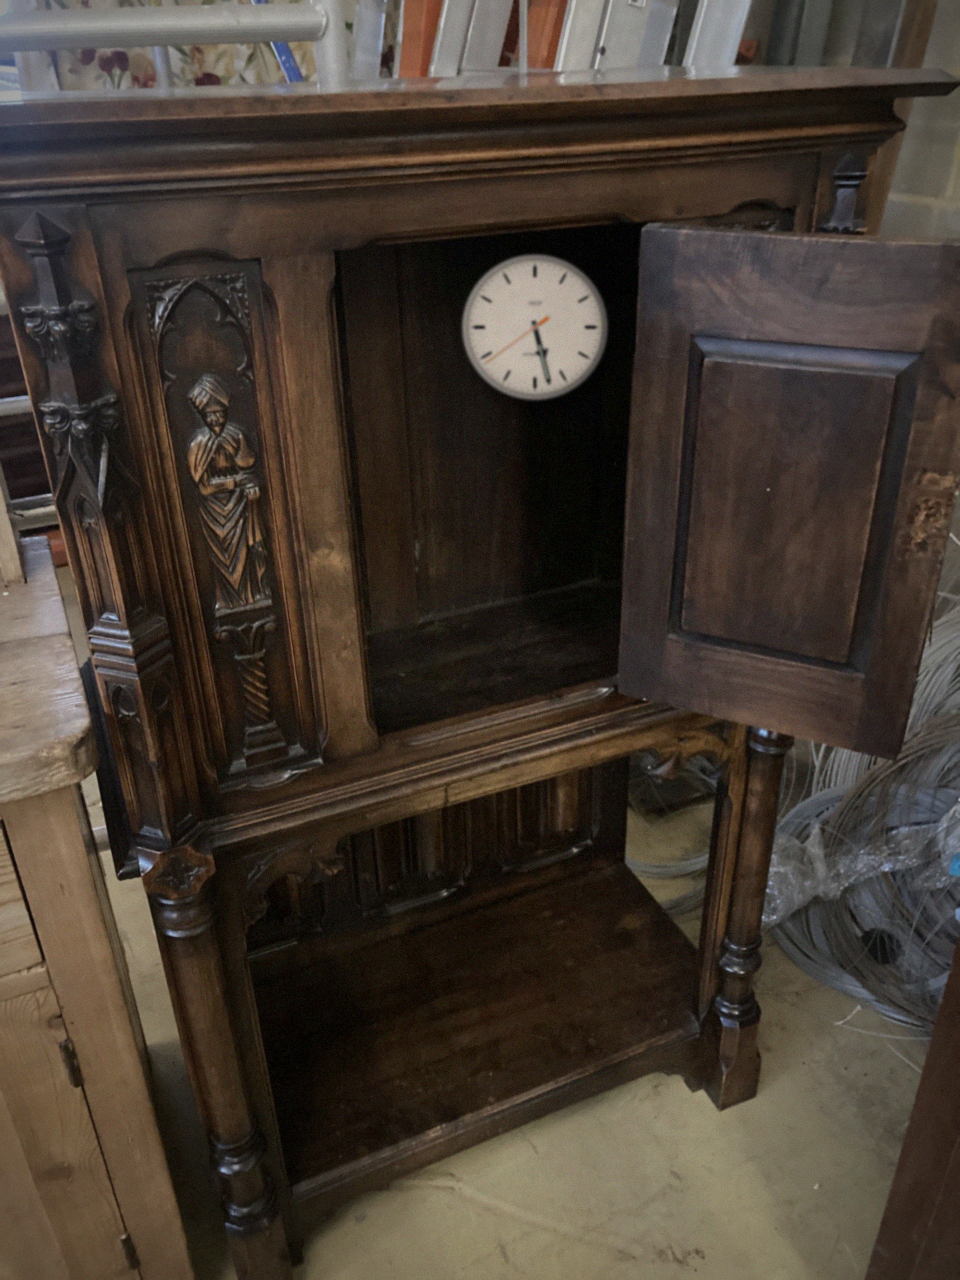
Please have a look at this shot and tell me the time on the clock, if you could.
5:27:39
